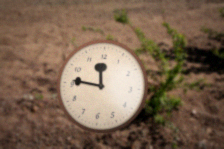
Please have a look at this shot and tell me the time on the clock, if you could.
11:46
